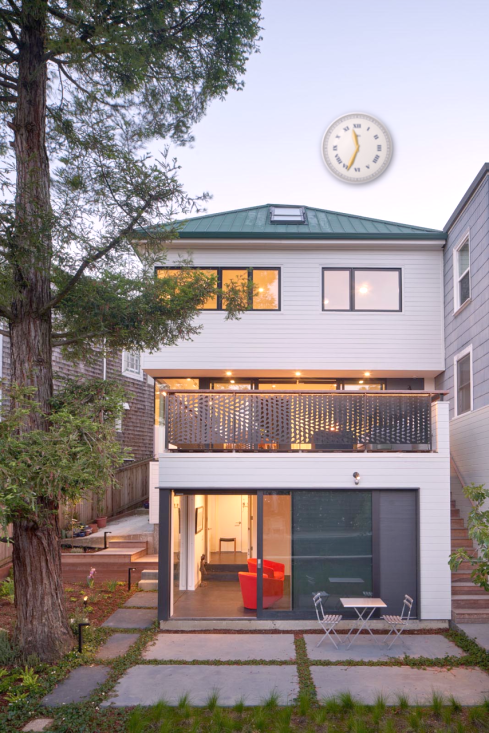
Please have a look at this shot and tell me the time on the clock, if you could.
11:34
